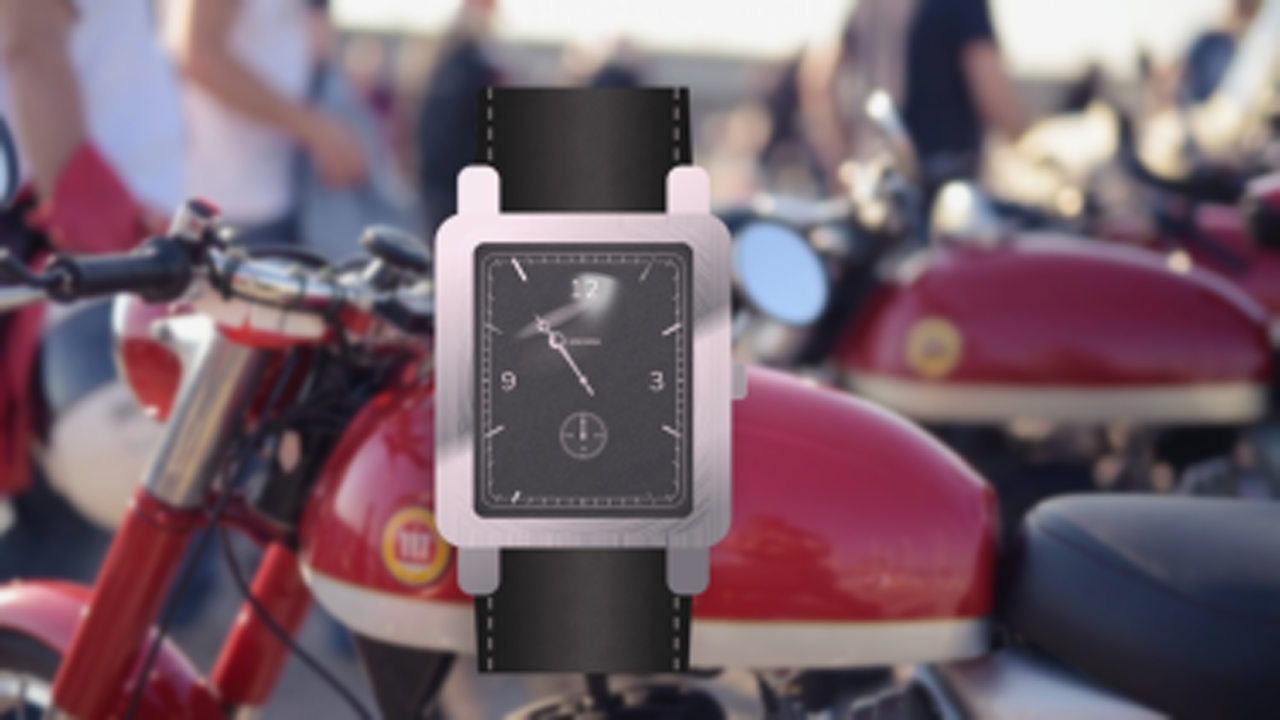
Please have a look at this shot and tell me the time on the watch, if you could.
10:54
